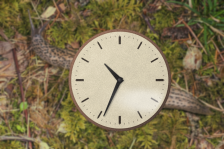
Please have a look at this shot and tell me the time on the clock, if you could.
10:34
